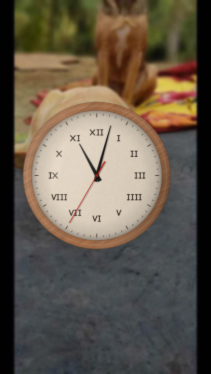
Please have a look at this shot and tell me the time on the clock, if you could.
11:02:35
